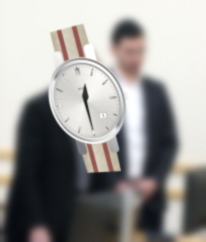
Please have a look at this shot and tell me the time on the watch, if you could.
12:30
